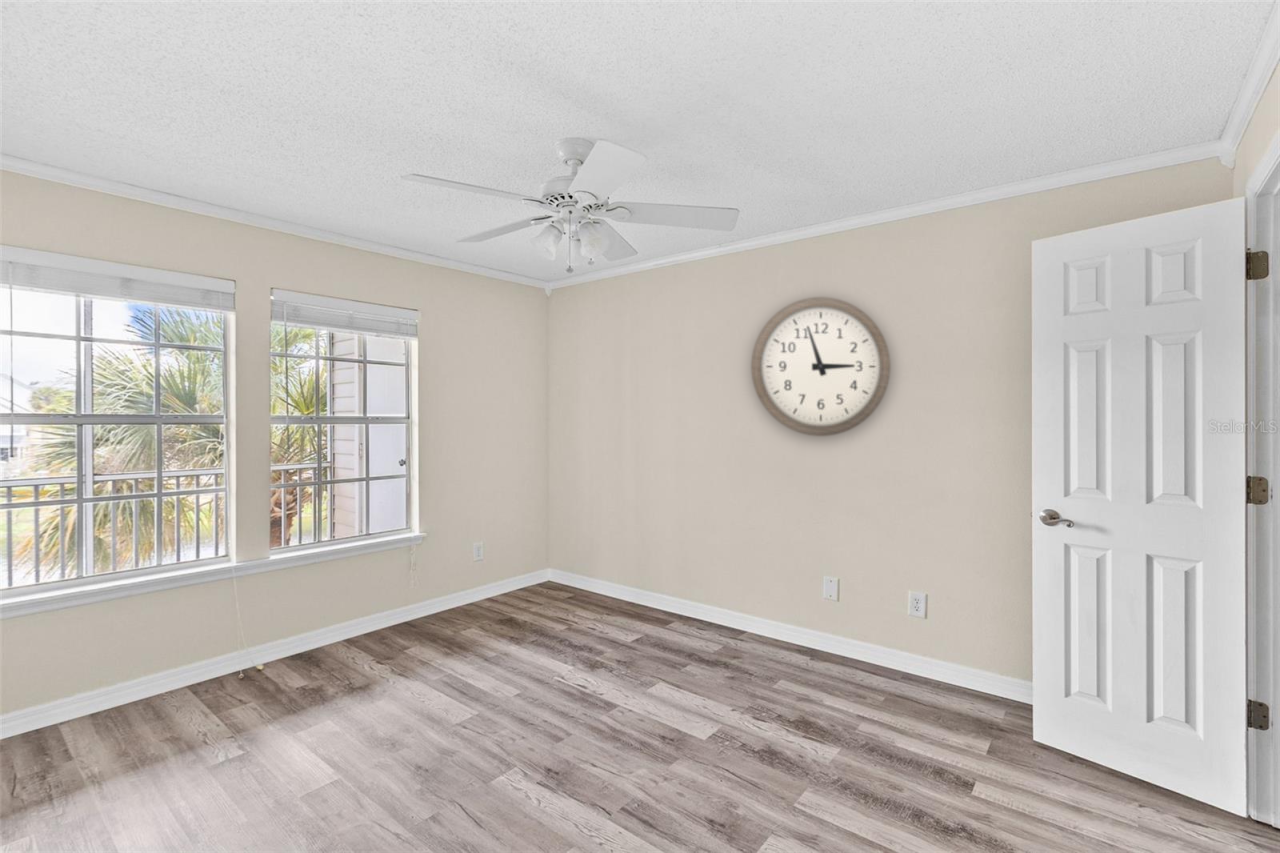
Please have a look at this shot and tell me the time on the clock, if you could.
2:57
